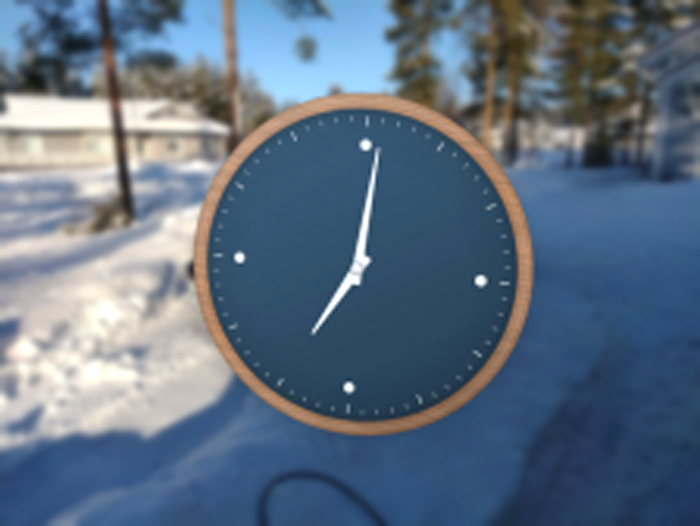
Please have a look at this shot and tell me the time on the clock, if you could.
7:01
